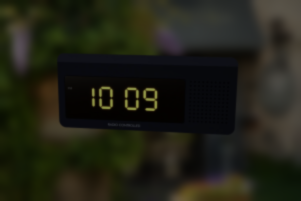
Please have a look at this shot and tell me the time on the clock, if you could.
10:09
